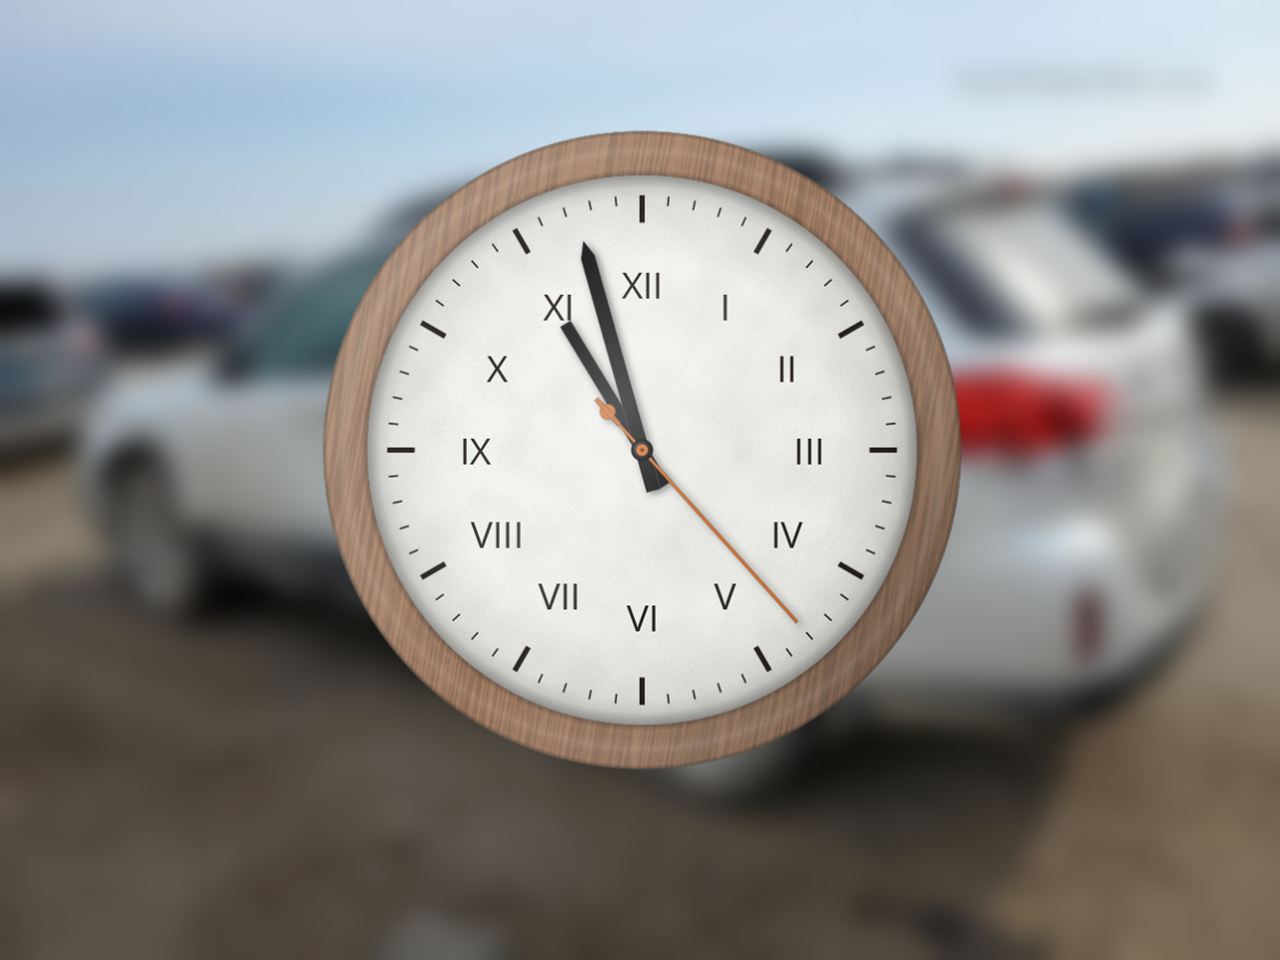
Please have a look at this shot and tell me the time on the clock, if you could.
10:57:23
